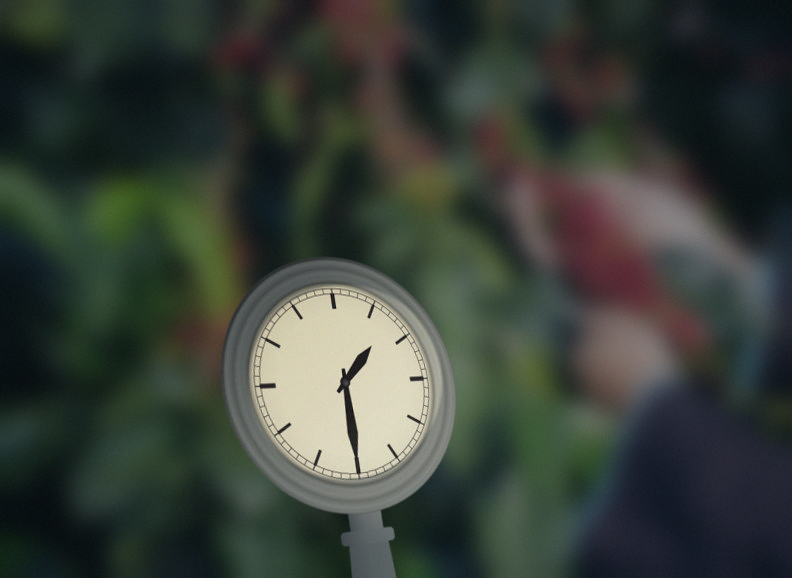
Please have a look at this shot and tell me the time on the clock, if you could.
1:30
